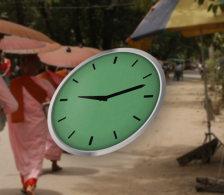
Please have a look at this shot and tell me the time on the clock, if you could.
9:12
